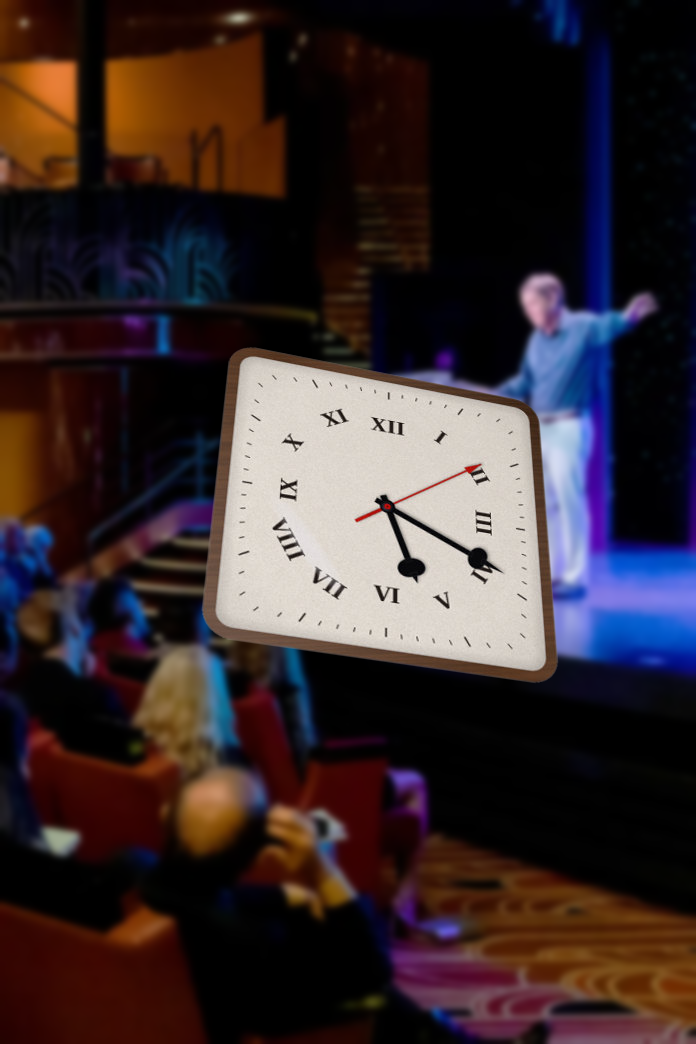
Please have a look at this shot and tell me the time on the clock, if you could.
5:19:09
